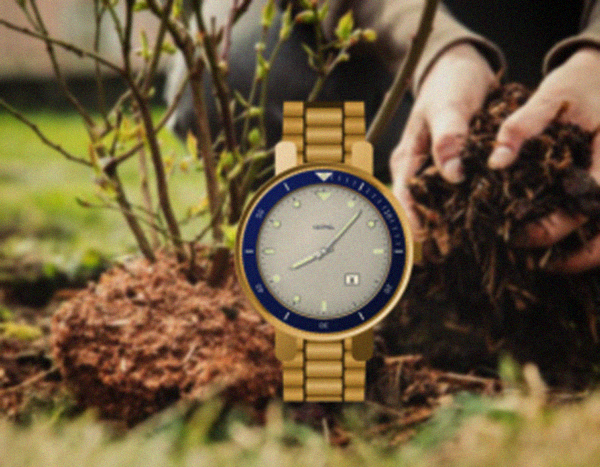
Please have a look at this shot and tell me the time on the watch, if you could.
8:07
